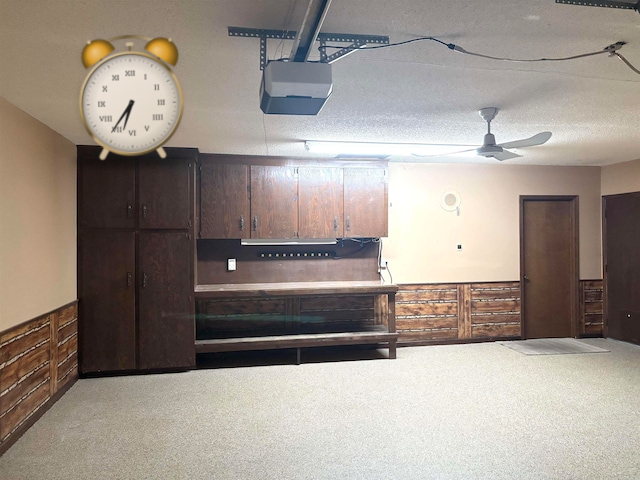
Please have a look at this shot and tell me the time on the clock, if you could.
6:36
